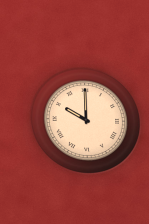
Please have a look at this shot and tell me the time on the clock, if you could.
10:00
